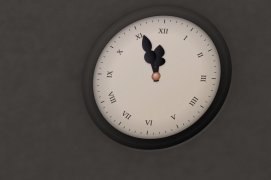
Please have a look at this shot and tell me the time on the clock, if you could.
11:56
